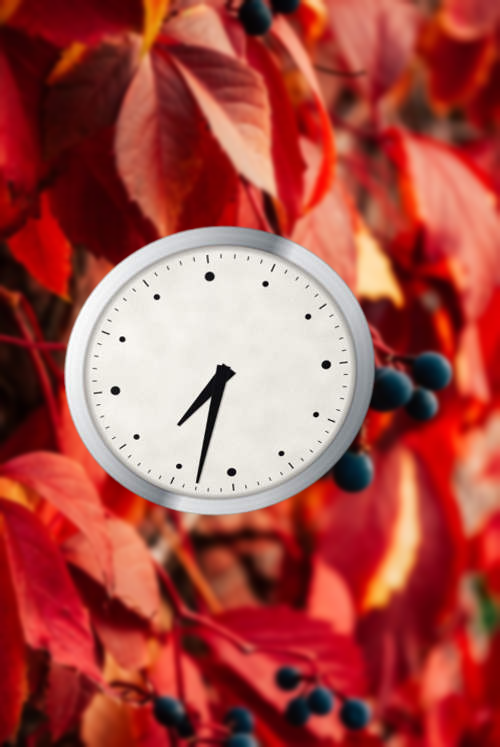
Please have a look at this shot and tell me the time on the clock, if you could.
7:33
